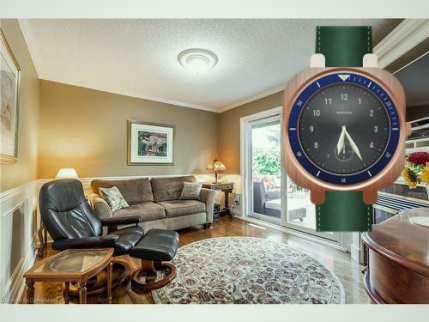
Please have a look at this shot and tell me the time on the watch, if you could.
6:25
